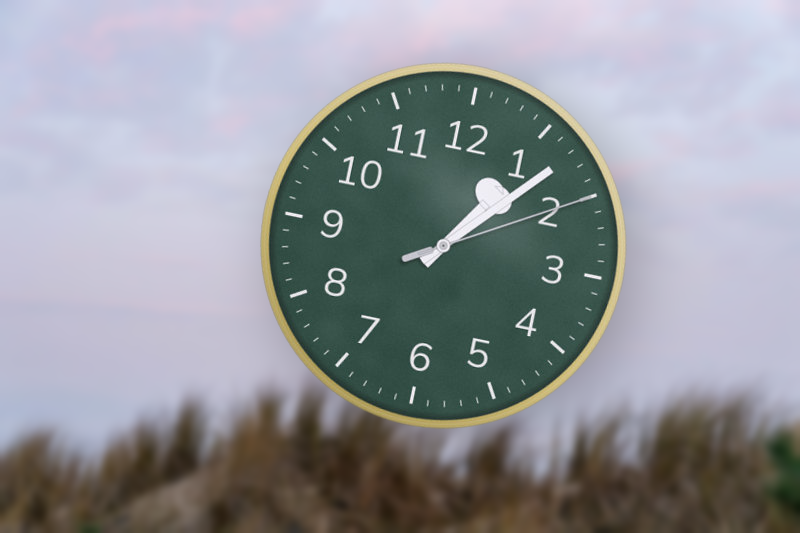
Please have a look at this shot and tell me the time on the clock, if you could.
1:07:10
